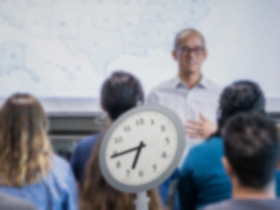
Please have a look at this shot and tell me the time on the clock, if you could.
6:44
